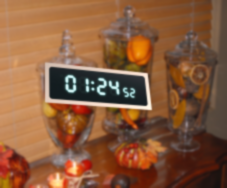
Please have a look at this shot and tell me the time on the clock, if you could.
1:24
